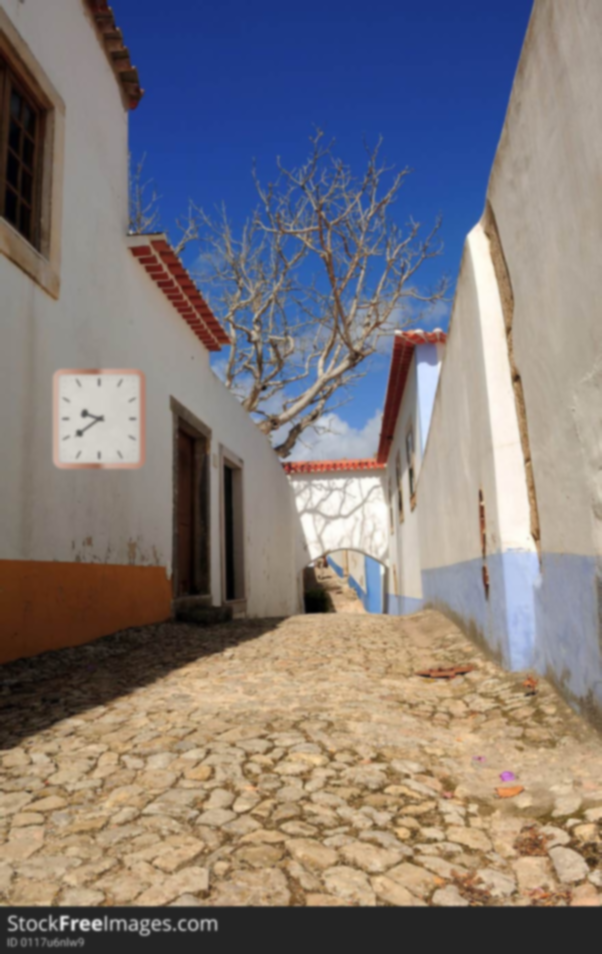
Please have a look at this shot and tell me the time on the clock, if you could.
9:39
